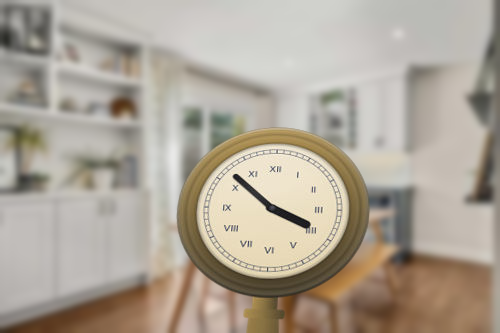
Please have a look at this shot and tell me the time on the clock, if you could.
3:52
